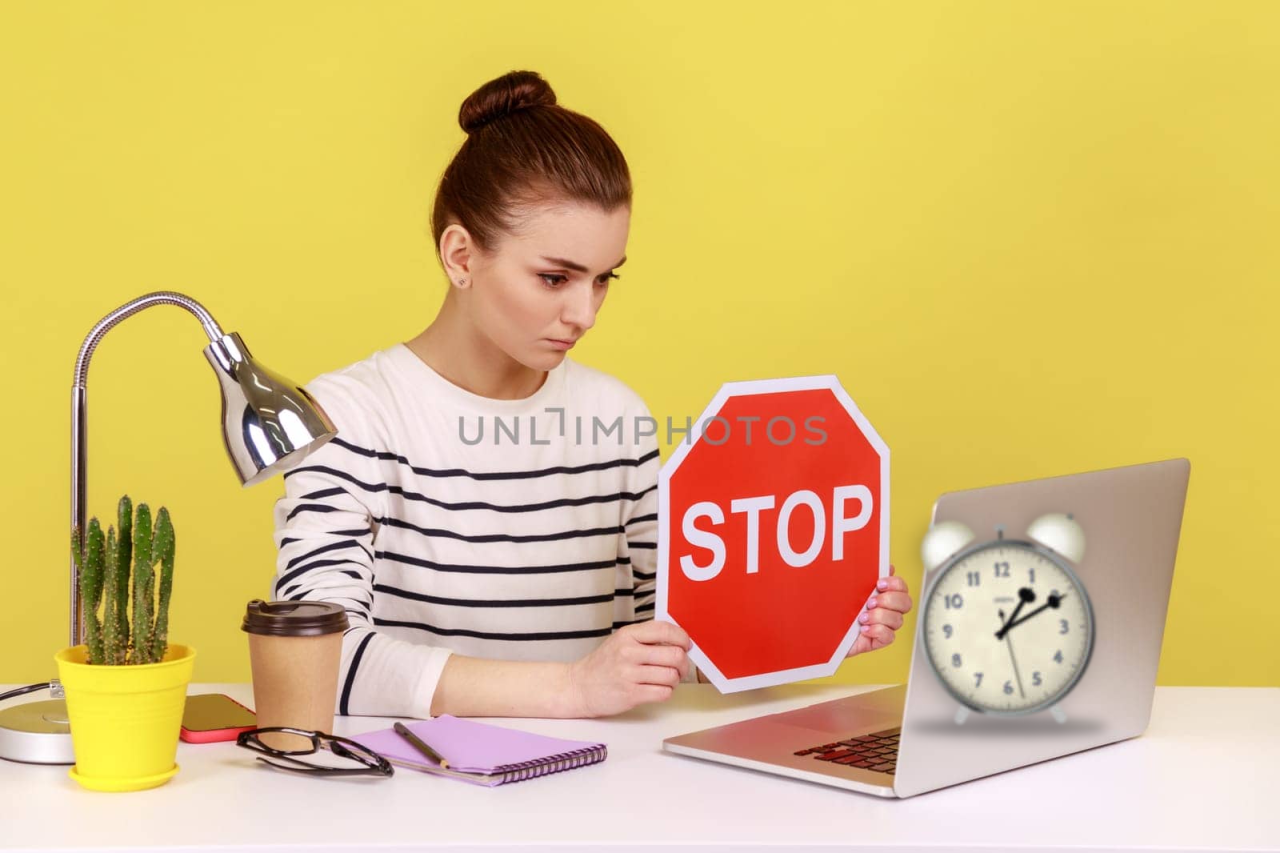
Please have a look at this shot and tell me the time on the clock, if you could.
1:10:28
